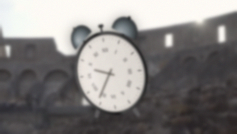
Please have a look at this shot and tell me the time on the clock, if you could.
9:36
